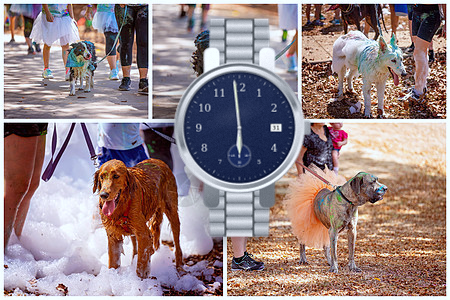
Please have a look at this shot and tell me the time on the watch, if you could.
5:59
